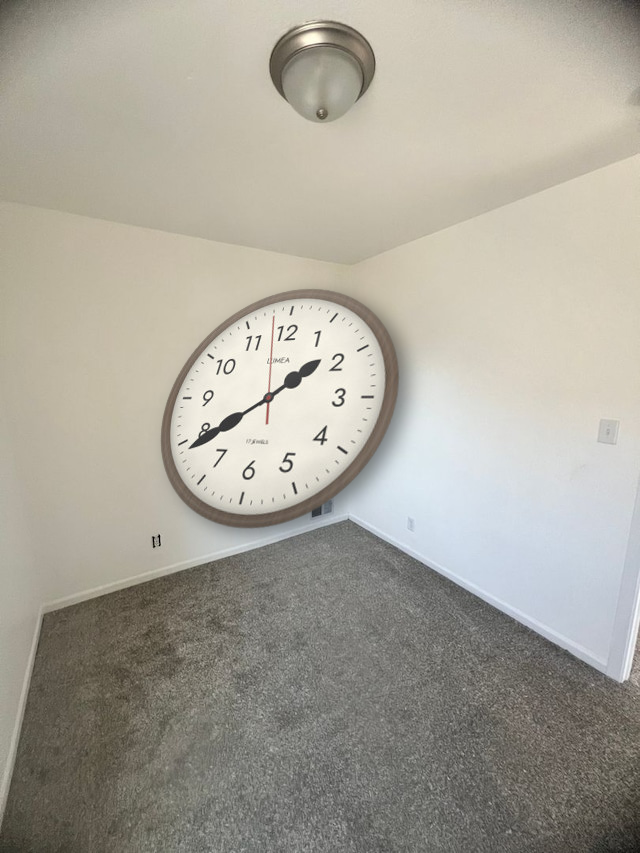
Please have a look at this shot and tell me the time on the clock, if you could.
1:38:58
